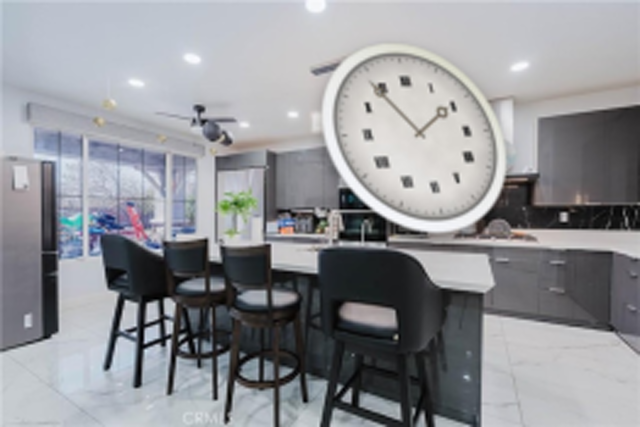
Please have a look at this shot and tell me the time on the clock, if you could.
1:54
